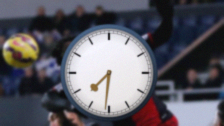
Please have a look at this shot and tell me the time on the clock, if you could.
7:31
